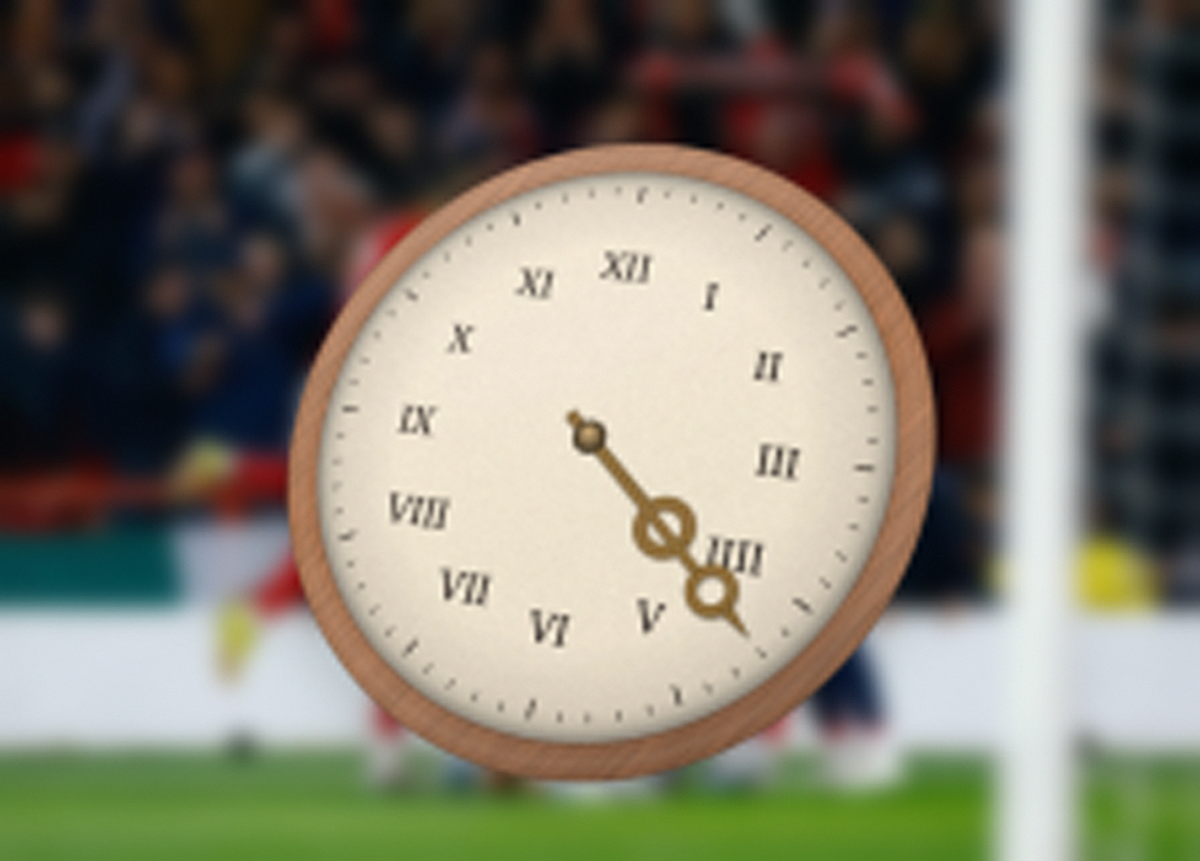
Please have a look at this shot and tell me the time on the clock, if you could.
4:22
